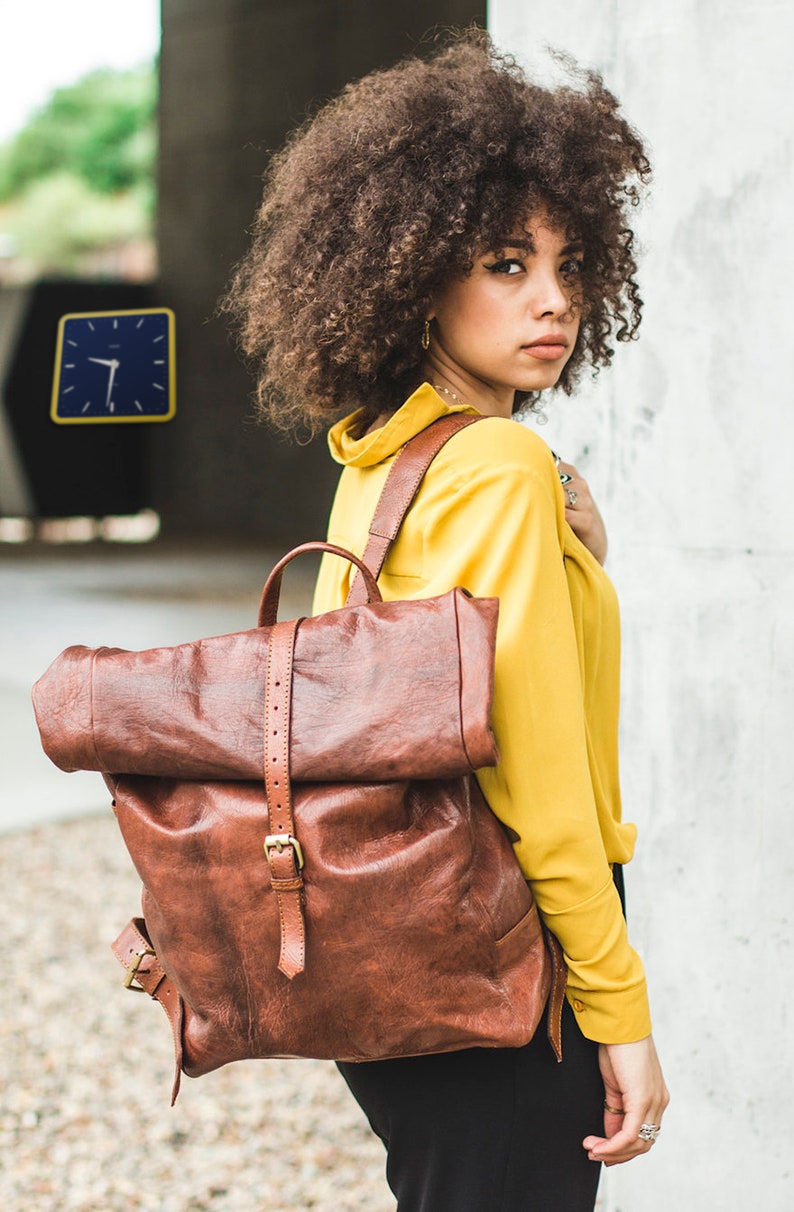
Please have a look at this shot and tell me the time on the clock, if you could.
9:31
